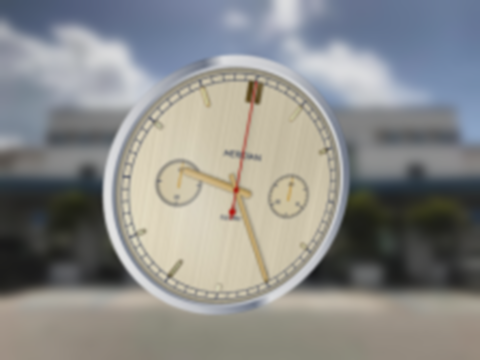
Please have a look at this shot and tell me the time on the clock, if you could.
9:25
